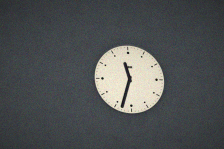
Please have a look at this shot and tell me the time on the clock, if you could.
11:33
